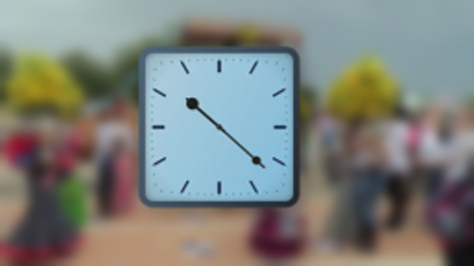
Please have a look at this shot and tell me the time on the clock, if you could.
10:22
